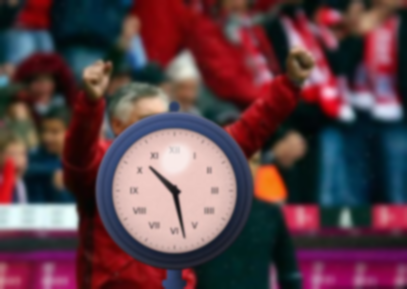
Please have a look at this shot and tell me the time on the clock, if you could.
10:28
